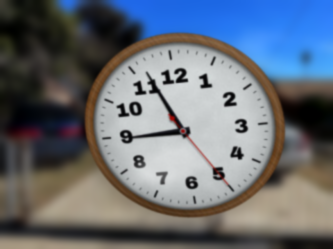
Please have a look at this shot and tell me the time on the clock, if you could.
8:56:25
